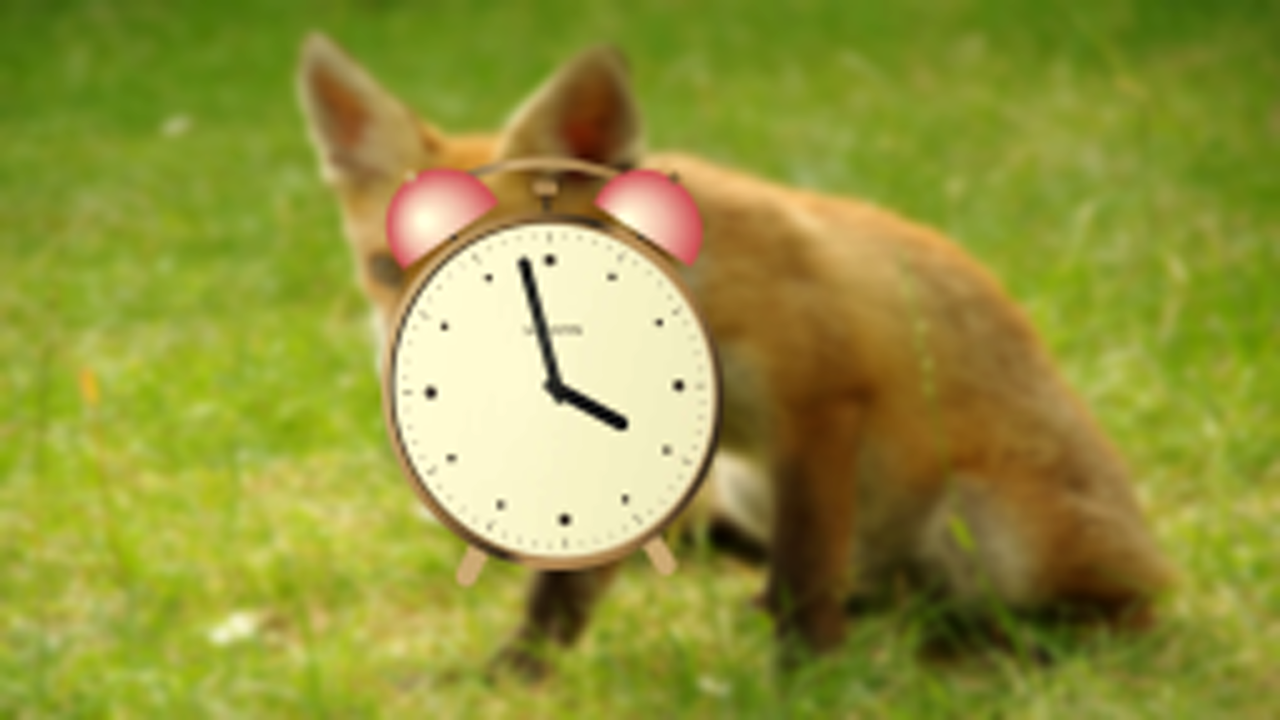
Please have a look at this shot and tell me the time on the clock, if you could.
3:58
